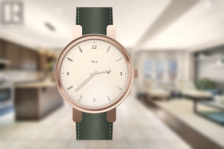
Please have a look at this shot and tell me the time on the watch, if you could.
2:38
